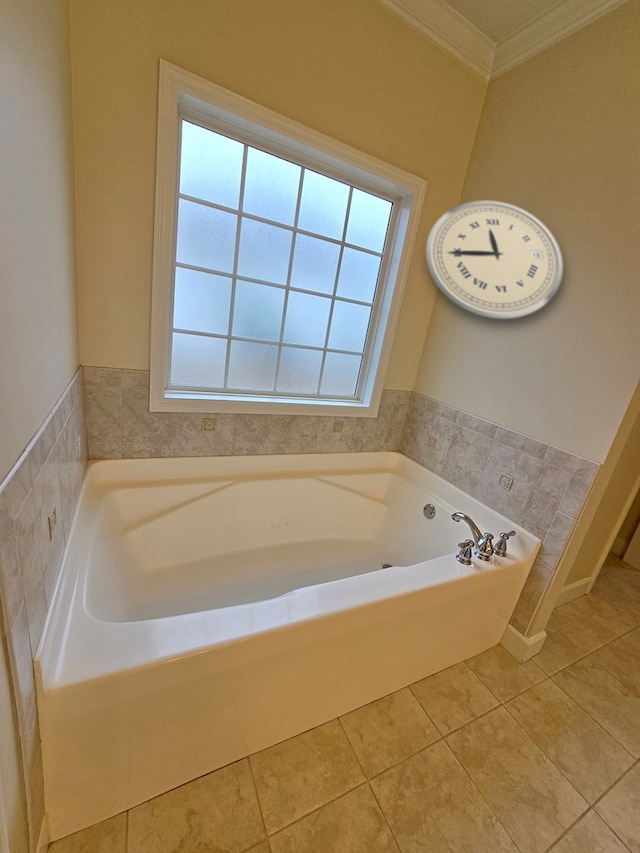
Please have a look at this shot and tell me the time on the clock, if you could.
11:45
